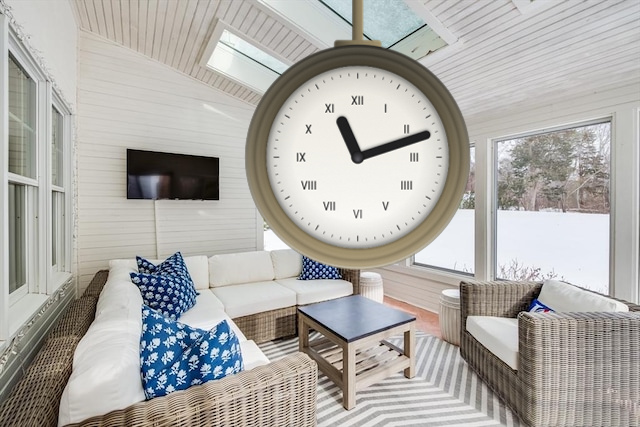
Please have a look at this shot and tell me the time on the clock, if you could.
11:12
